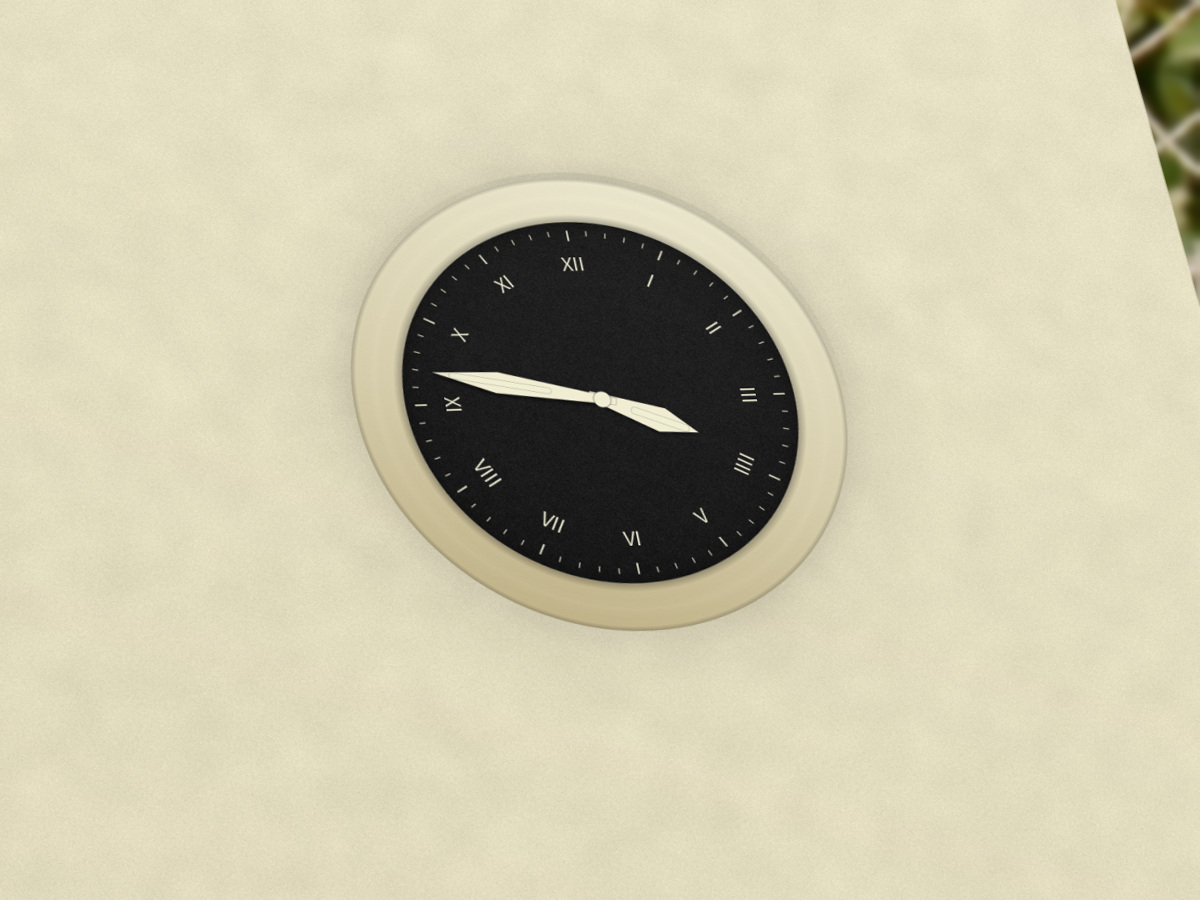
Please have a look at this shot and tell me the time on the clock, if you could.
3:47
